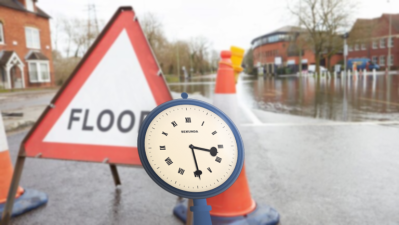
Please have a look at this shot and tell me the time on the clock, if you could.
3:29
